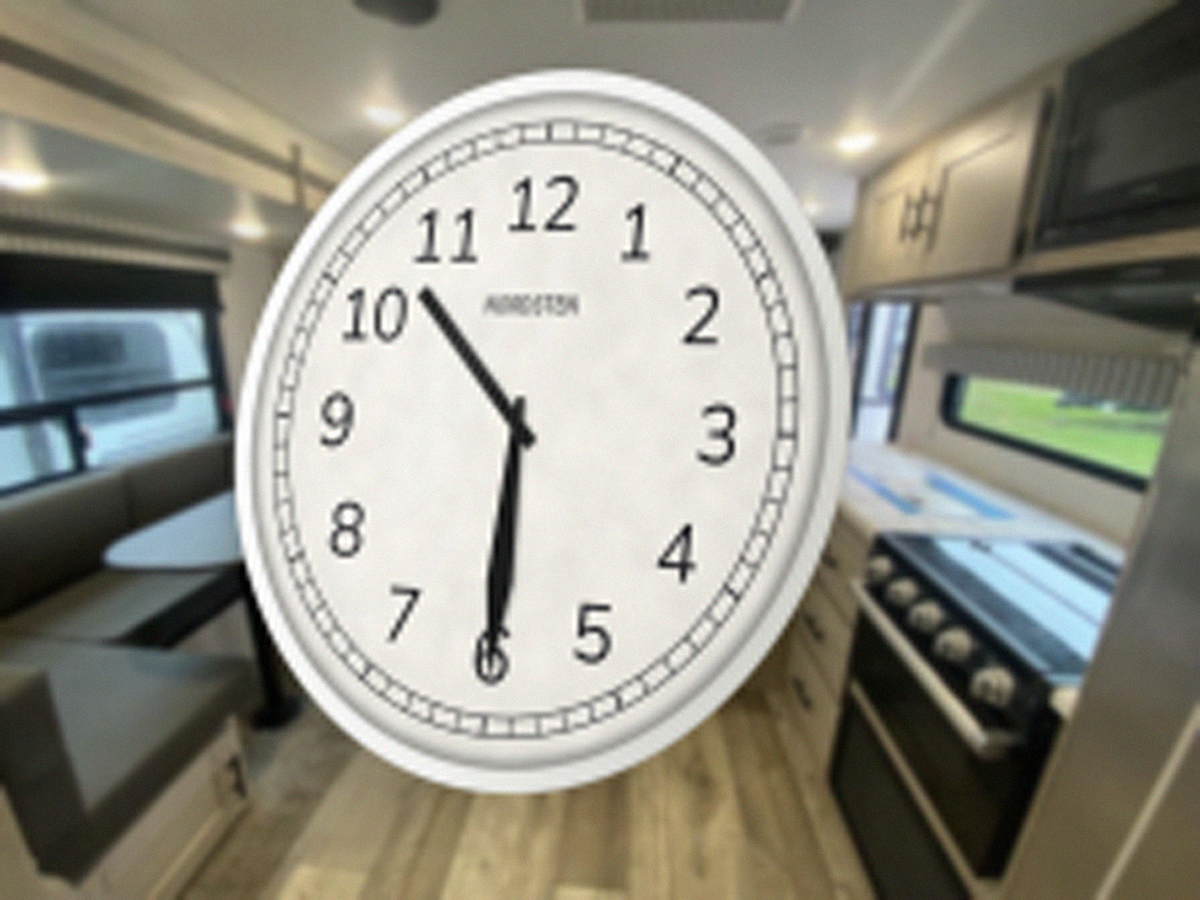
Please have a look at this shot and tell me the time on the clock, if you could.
10:30
